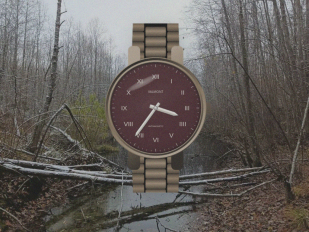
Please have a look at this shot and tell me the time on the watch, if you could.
3:36
